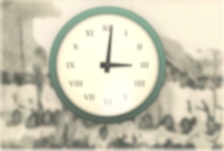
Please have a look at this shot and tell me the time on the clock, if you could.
3:01
